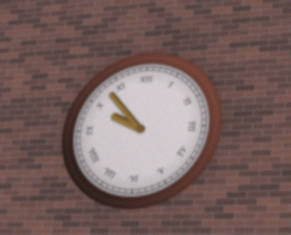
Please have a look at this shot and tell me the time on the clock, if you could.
9:53
